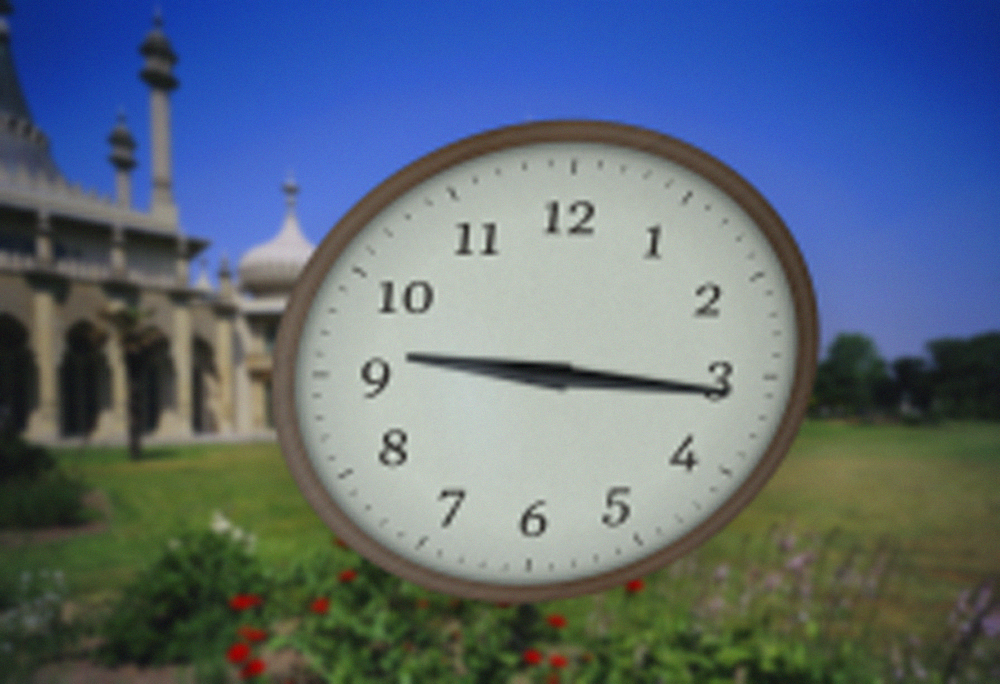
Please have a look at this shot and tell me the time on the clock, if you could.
9:16
